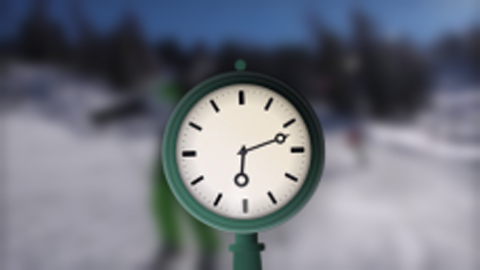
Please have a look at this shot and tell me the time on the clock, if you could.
6:12
